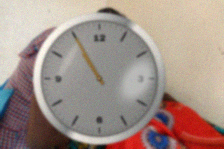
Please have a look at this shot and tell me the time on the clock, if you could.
10:55
